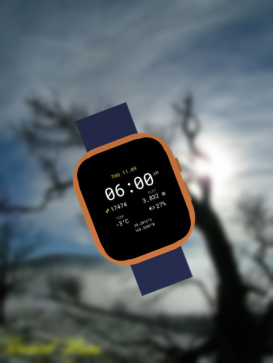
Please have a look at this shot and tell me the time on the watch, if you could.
6:00
